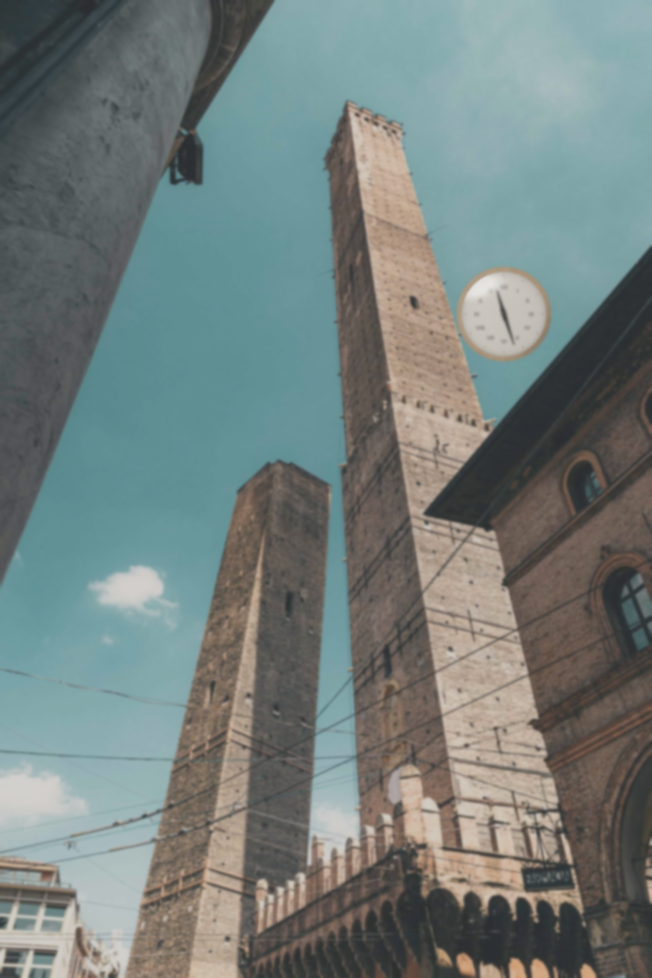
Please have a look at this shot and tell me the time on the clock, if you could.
11:27
